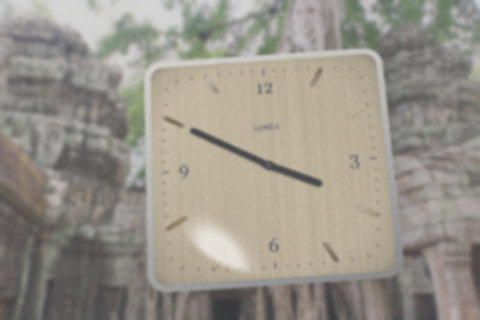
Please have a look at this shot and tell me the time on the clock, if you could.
3:50
